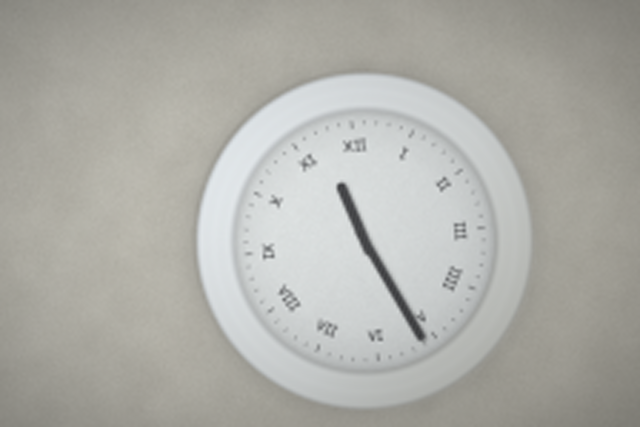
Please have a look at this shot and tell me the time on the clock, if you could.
11:26
